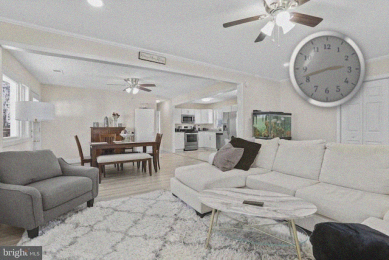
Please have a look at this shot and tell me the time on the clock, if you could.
2:42
